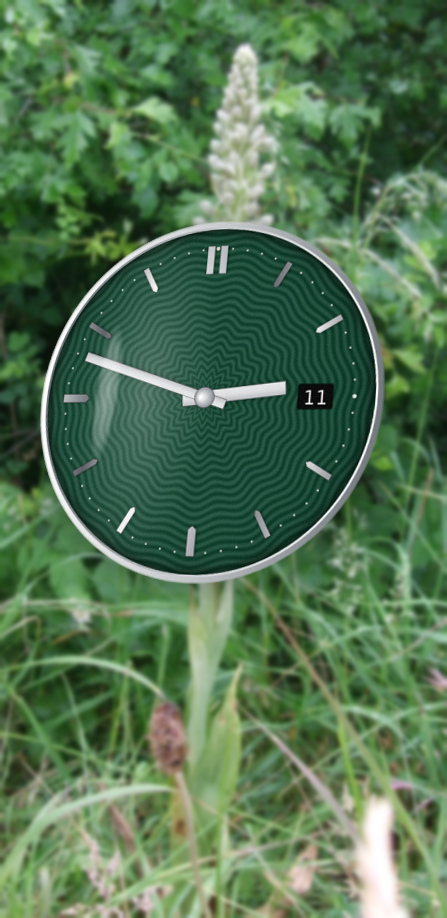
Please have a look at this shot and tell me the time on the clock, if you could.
2:48
